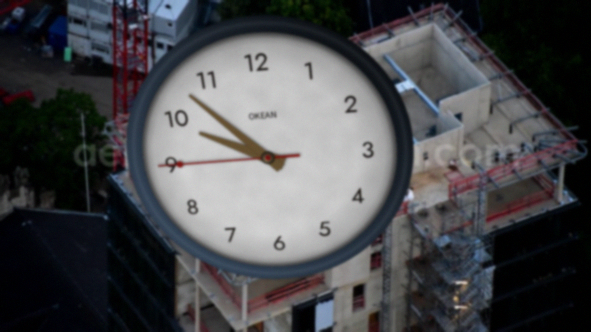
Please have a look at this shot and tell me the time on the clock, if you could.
9:52:45
